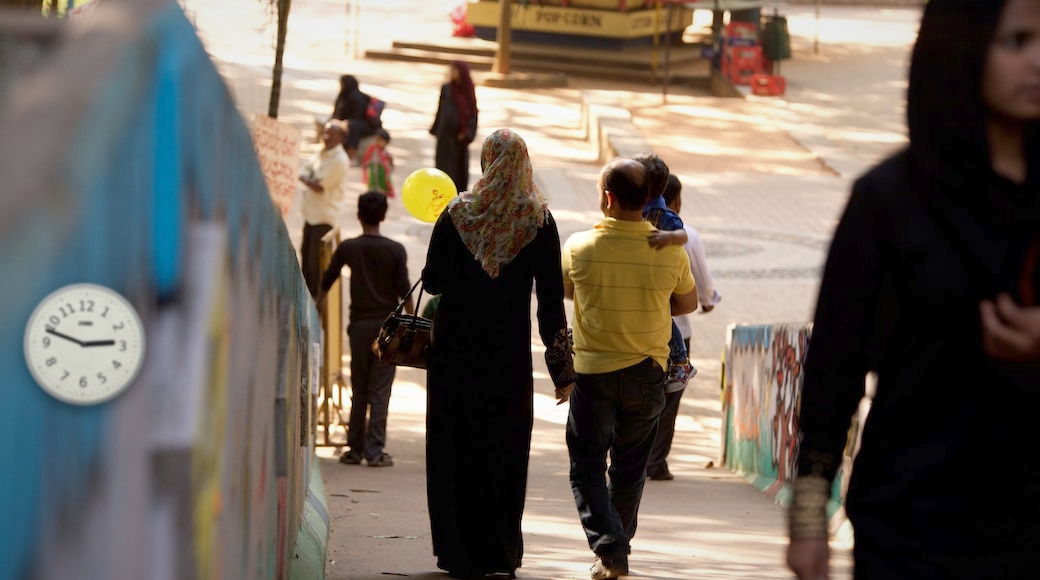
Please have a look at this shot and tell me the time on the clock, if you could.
2:48
